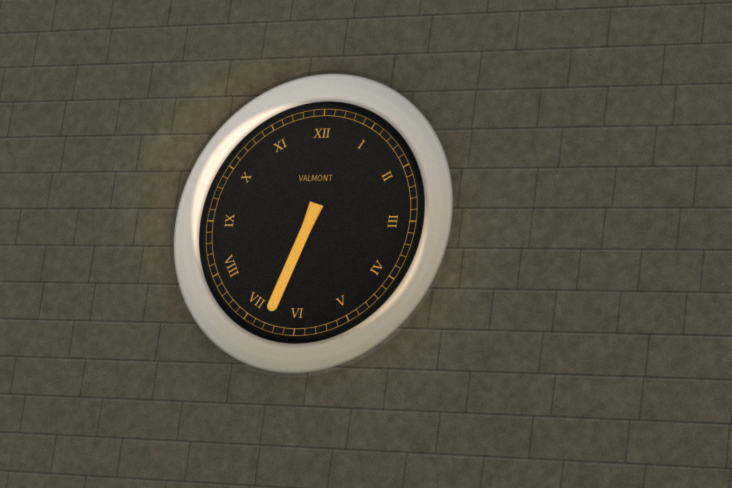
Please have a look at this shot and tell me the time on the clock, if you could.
6:33
